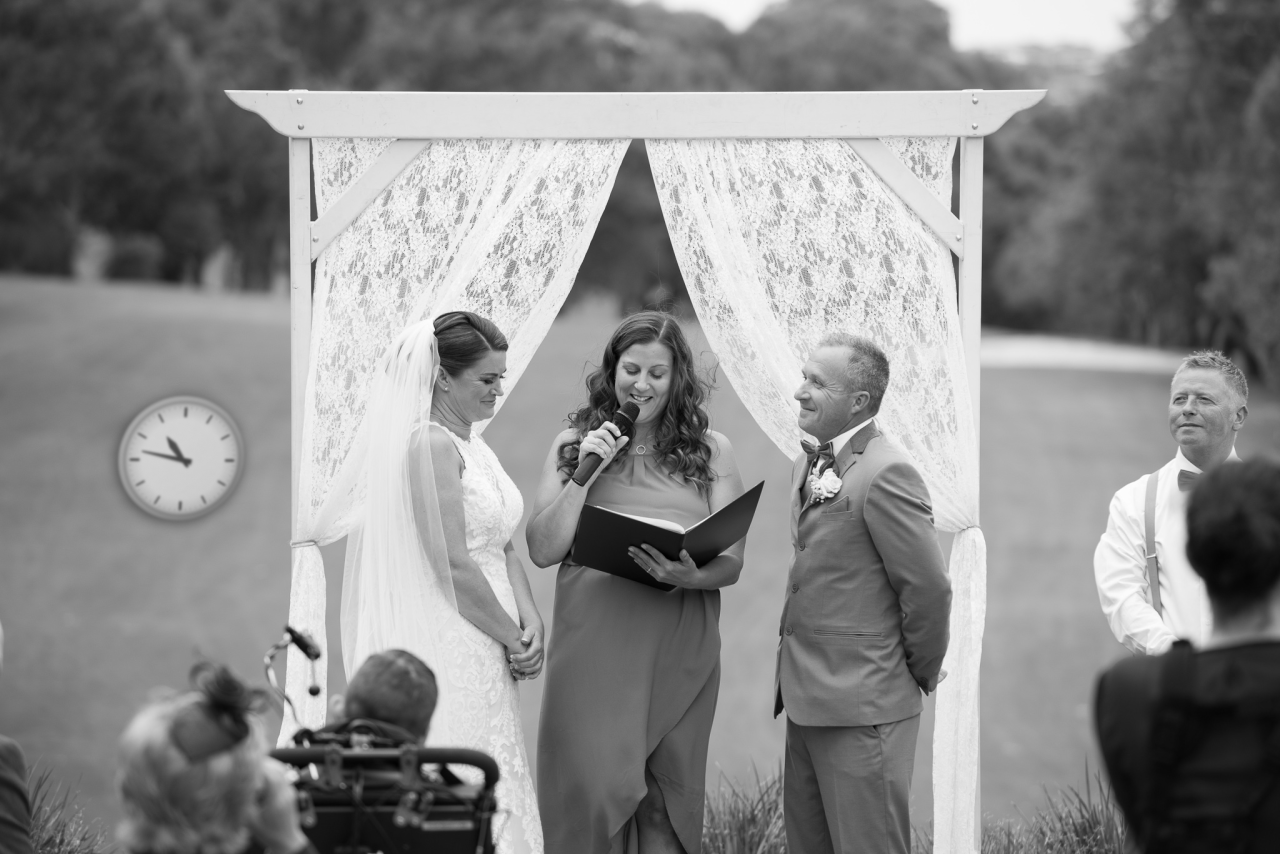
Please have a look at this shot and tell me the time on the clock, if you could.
10:47
